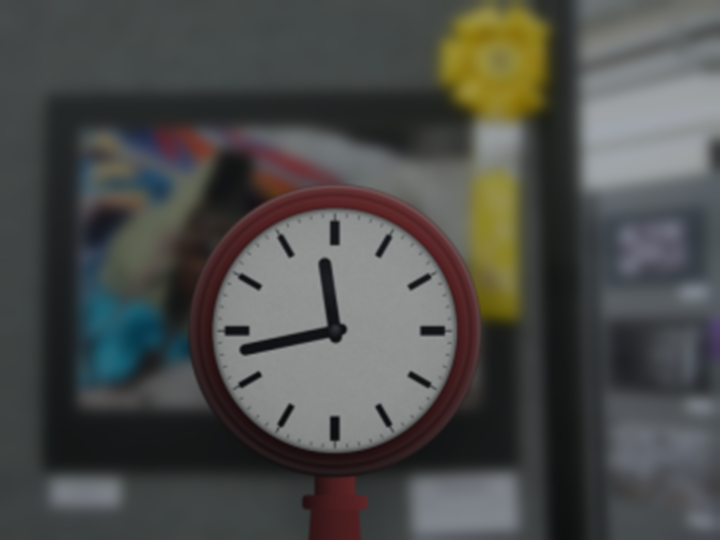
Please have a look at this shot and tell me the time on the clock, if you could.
11:43
